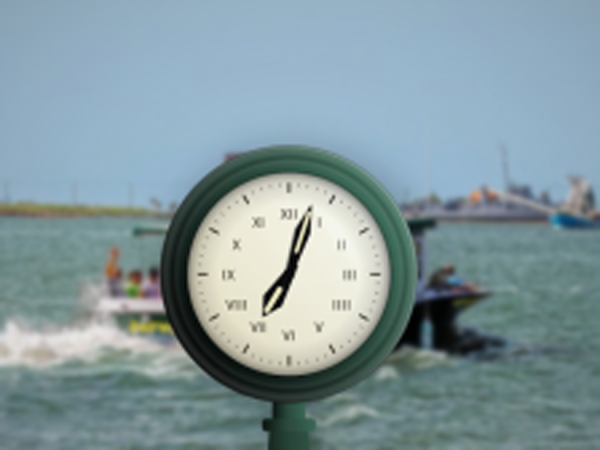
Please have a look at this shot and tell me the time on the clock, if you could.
7:03
